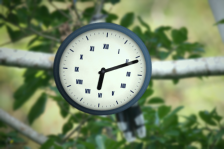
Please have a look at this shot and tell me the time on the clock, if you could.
6:11
